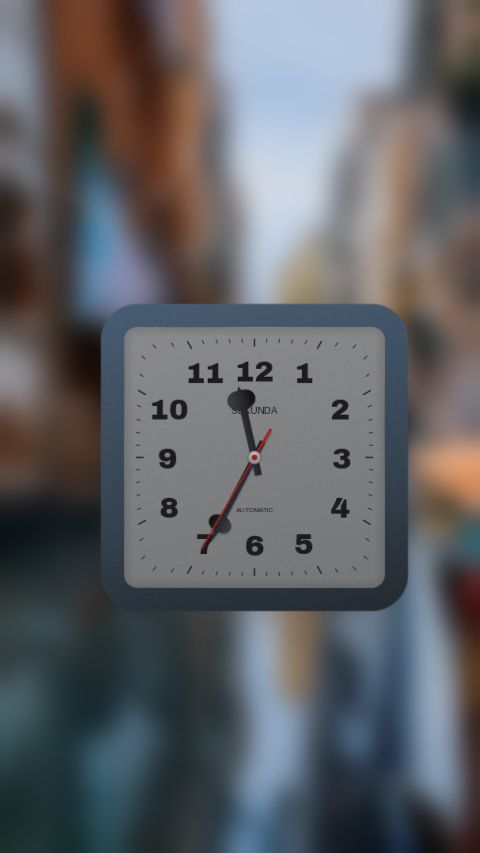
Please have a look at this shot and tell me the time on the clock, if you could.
11:34:35
